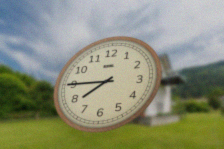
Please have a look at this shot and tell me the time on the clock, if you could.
7:45
